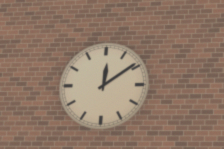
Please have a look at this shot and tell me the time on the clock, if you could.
12:09
